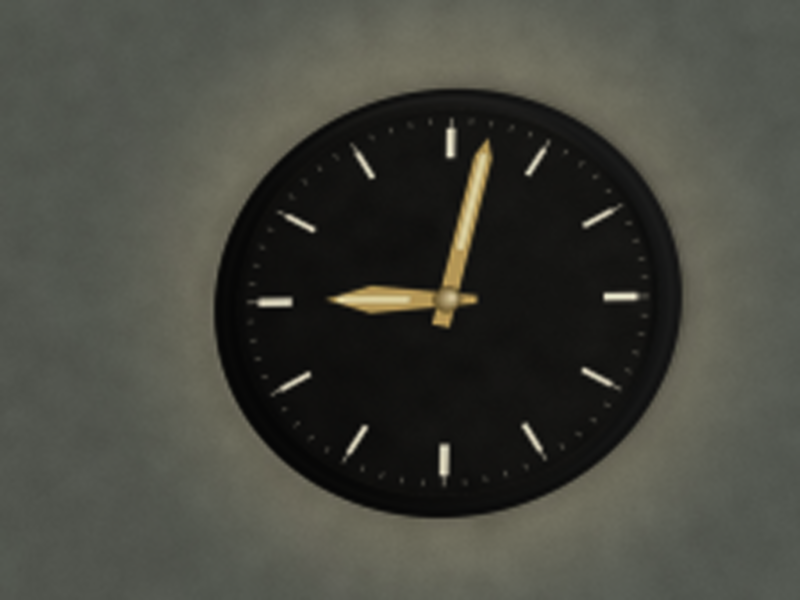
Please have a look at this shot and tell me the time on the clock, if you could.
9:02
